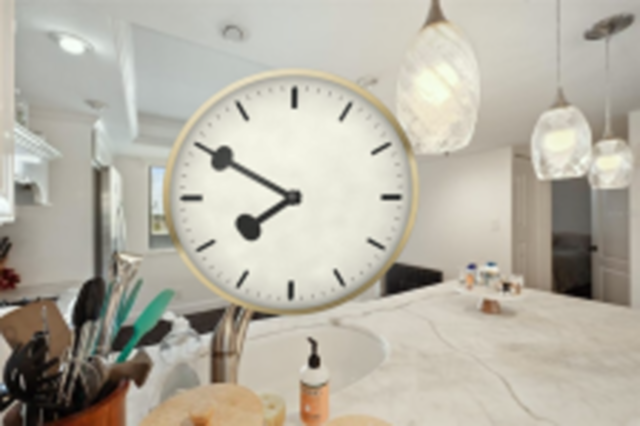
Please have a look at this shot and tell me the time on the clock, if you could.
7:50
